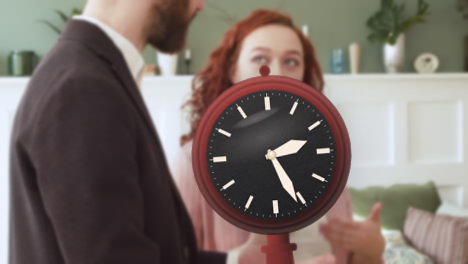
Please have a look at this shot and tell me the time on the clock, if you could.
2:26
